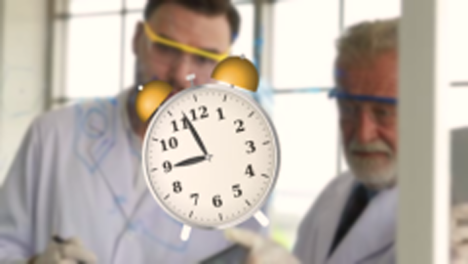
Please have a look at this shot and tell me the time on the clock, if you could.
8:57
